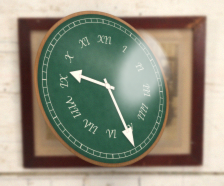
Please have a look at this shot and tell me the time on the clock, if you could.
9:26
